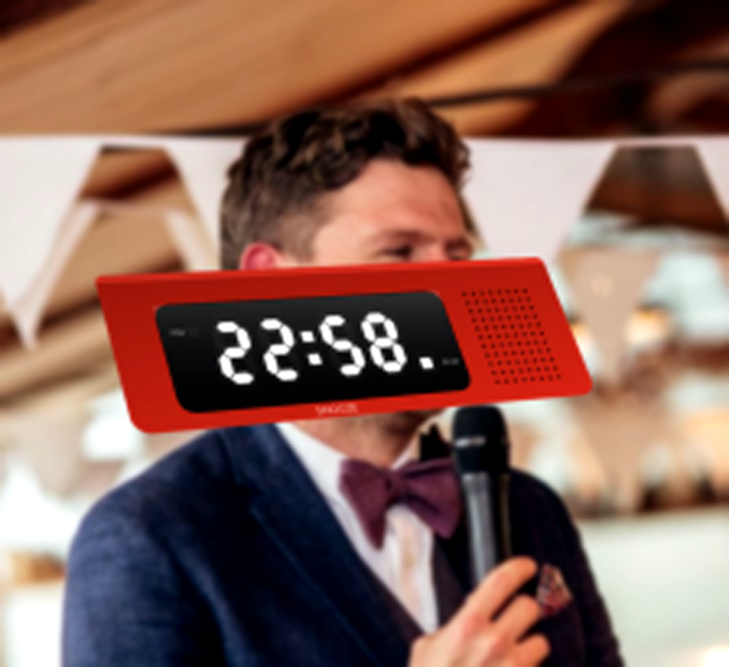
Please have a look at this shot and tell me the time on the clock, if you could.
22:58
